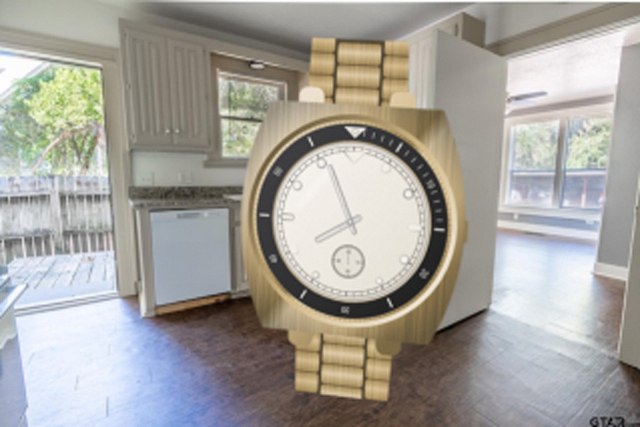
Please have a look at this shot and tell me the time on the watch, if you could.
7:56
